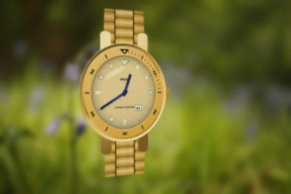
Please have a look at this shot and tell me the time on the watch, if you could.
12:40
